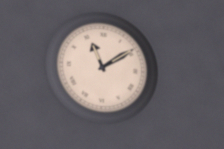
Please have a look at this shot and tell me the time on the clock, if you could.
11:09
